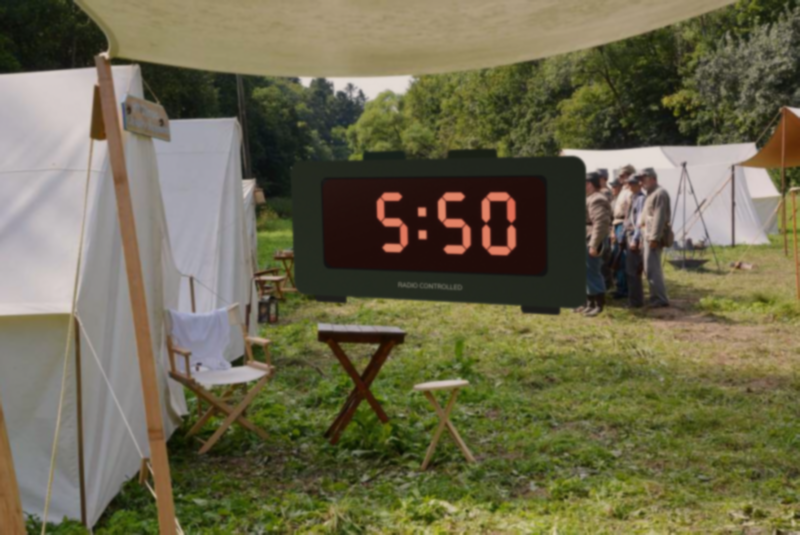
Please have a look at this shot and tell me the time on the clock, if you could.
5:50
